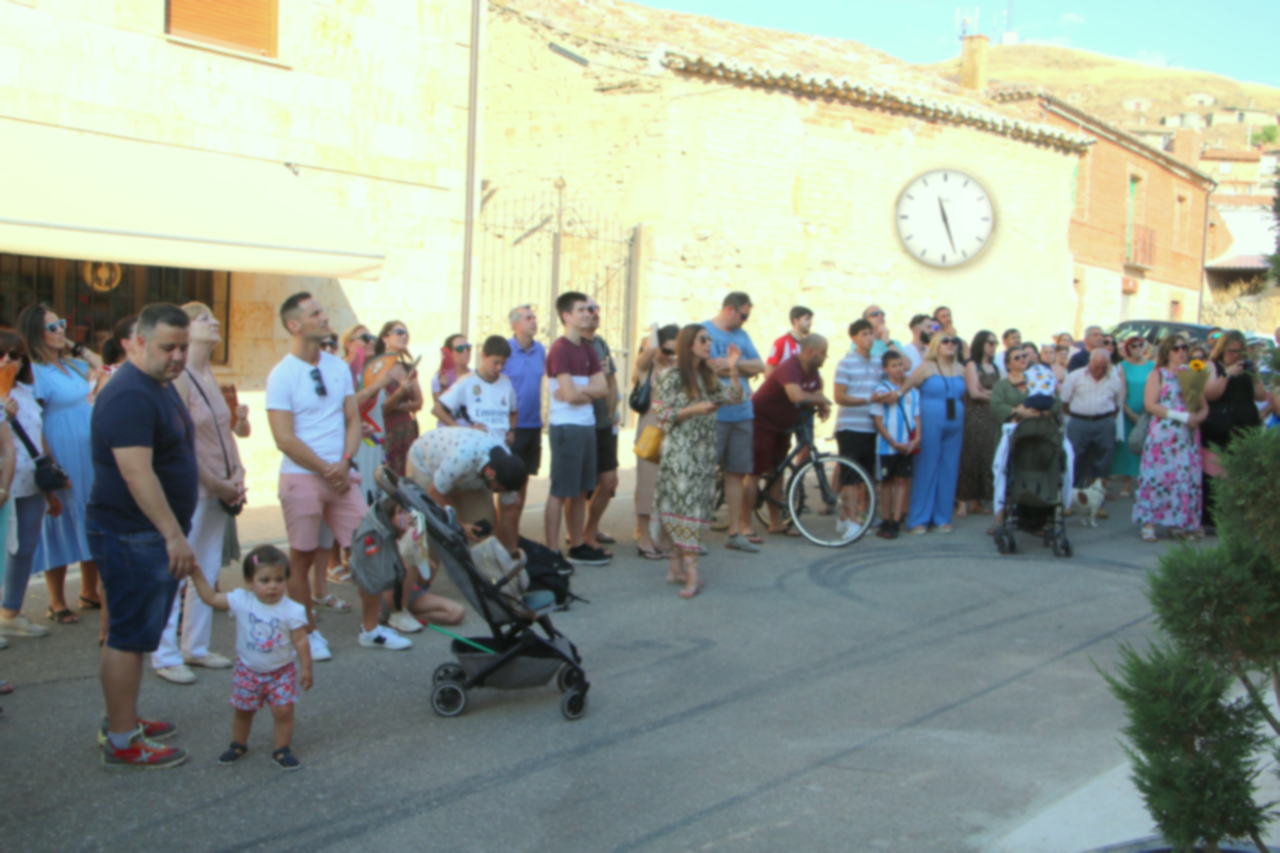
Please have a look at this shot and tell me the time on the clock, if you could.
11:27
